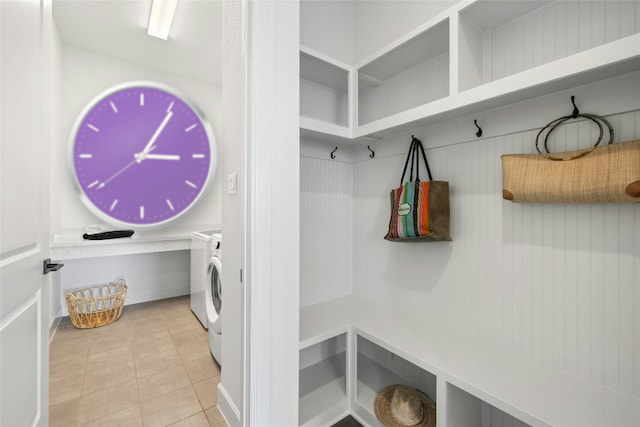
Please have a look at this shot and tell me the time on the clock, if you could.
3:05:39
